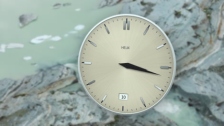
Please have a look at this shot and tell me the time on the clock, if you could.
3:17
